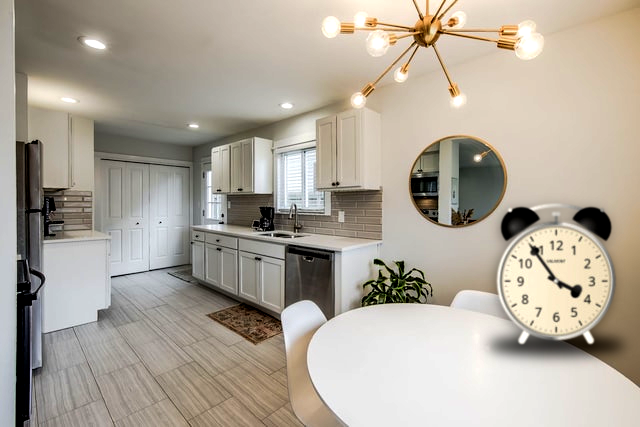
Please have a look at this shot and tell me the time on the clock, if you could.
3:54
